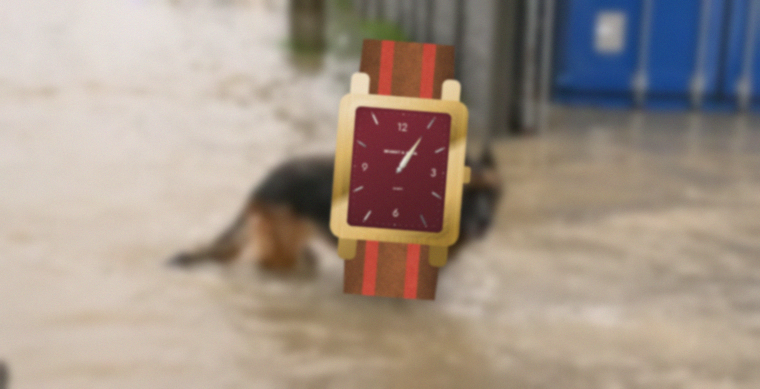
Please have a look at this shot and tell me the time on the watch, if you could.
1:05
